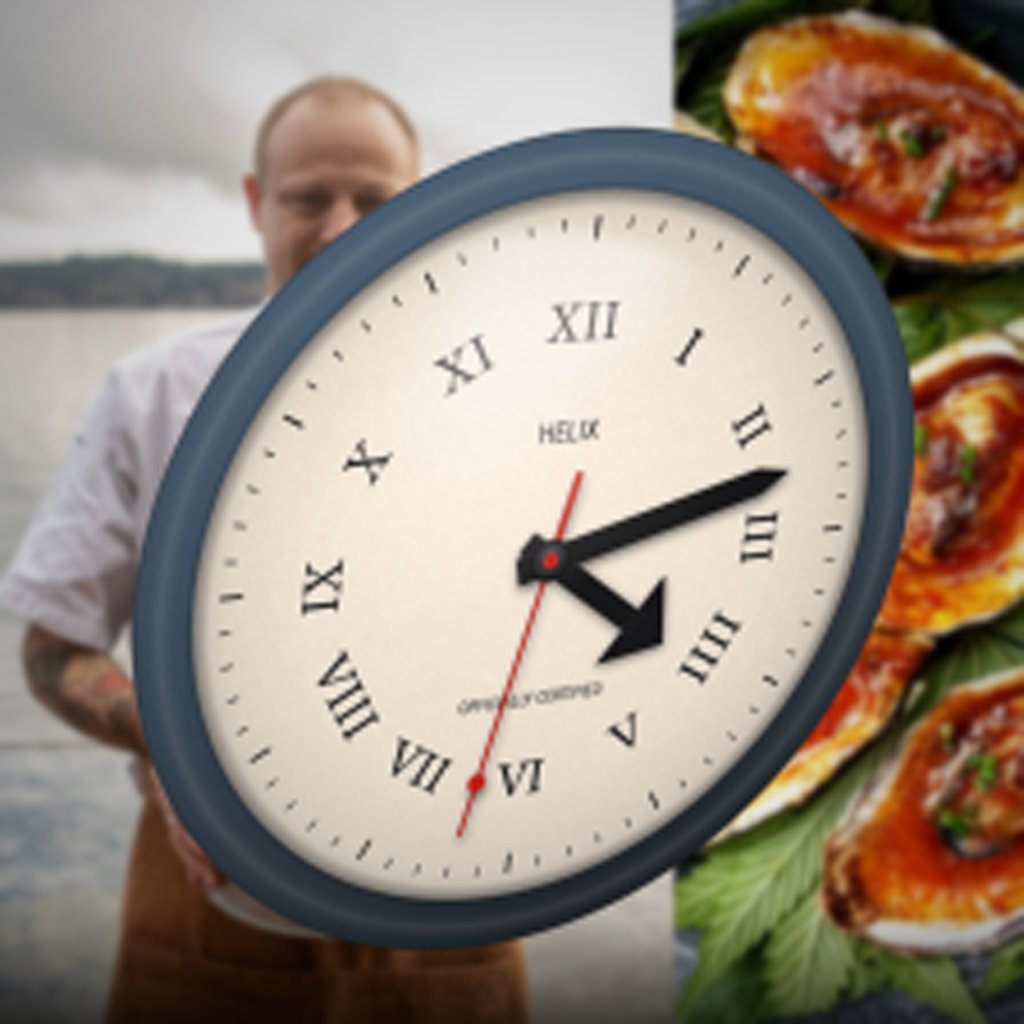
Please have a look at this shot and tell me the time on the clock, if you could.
4:12:32
